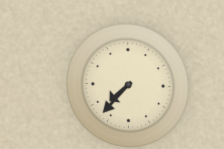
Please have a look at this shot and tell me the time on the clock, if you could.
7:37
